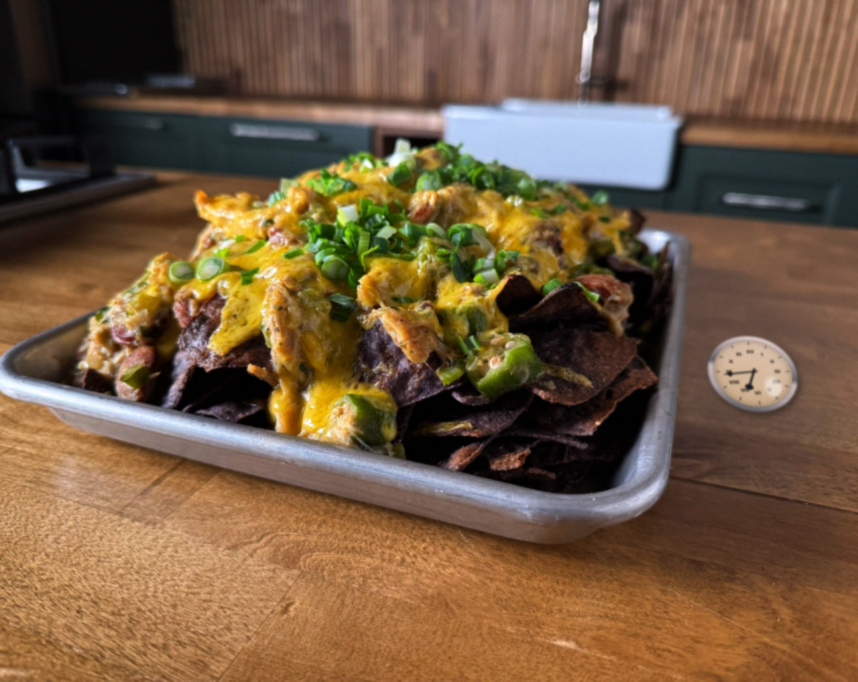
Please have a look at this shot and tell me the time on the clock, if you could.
6:44
